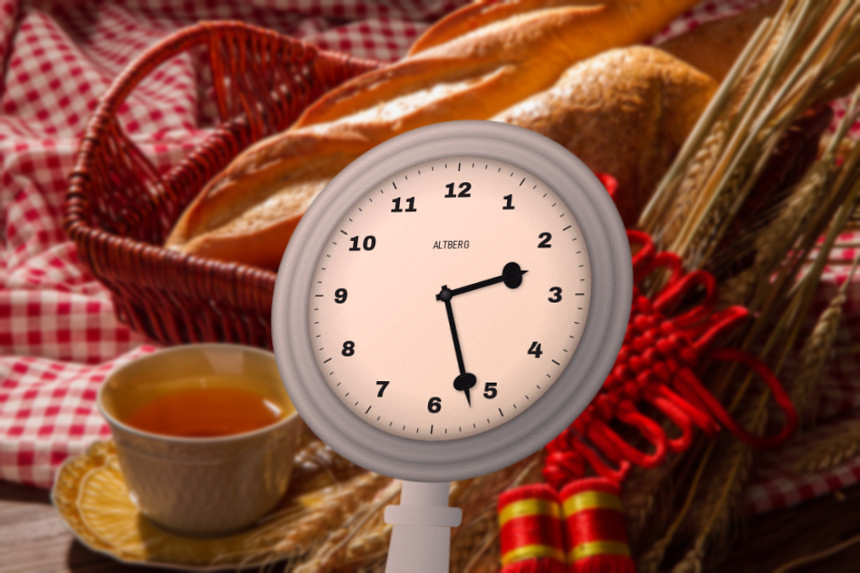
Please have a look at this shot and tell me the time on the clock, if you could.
2:27
